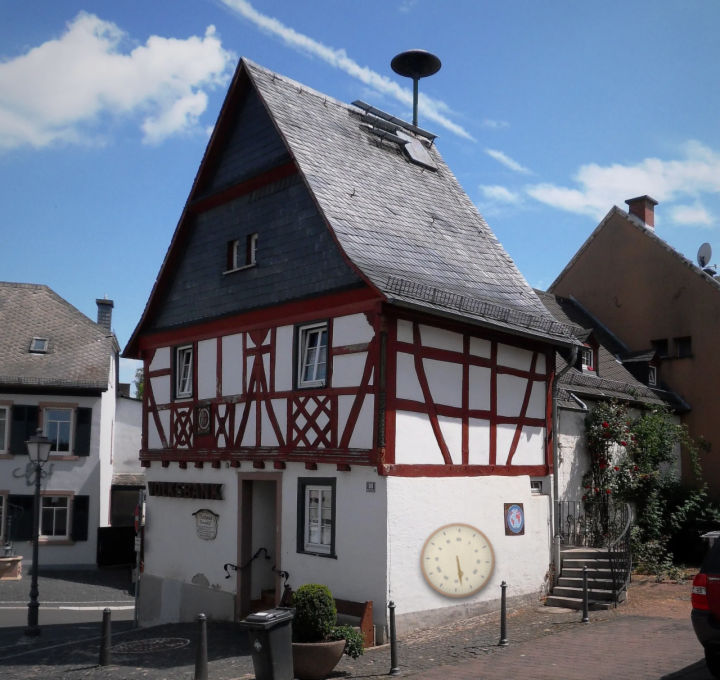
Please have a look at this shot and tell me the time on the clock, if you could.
5:28
